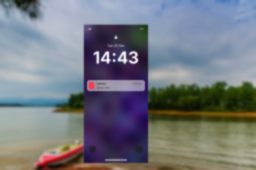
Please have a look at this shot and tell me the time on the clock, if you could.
14:43
